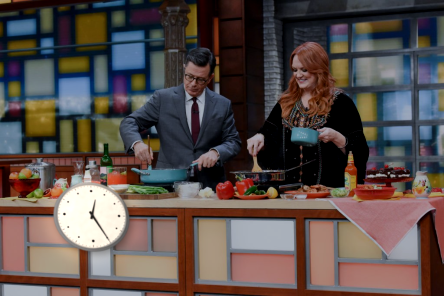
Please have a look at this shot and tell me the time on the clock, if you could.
12:25
